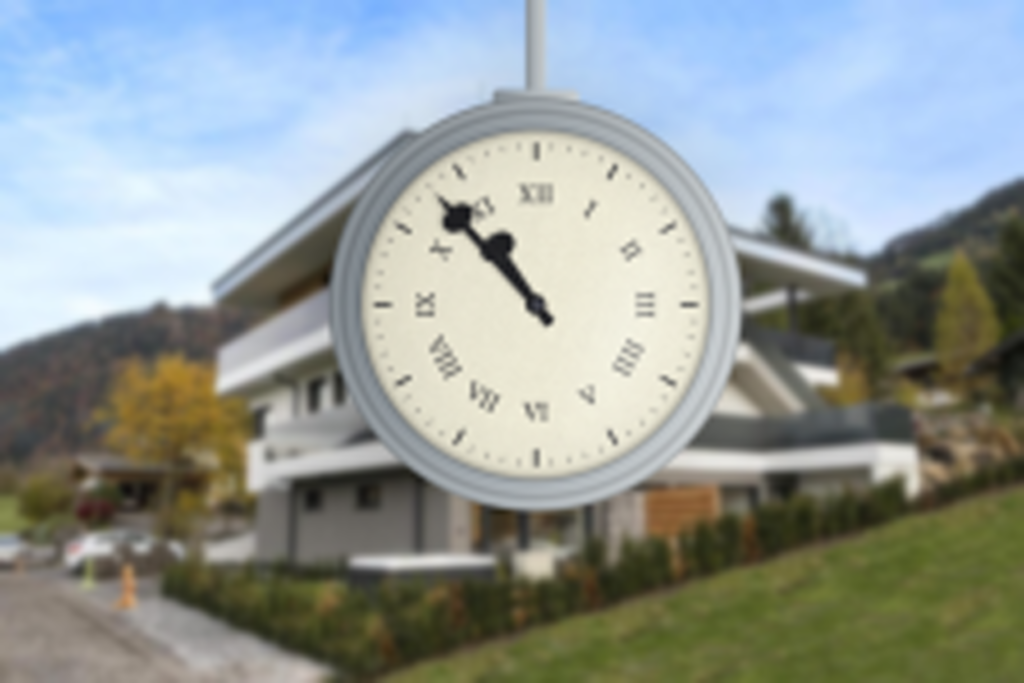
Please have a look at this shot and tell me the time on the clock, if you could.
10:53
